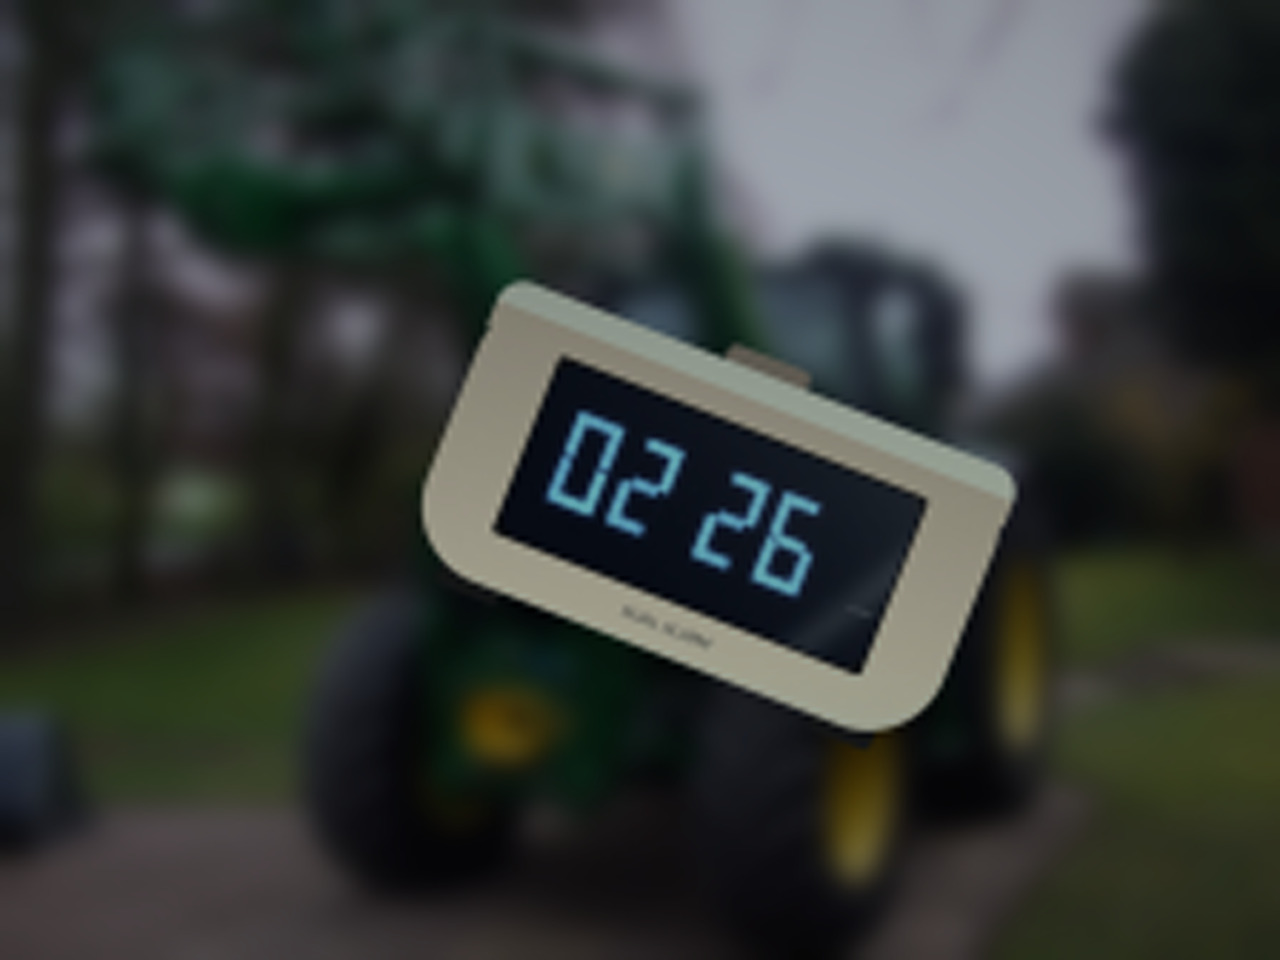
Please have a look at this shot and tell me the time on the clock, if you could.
2:26
